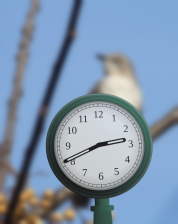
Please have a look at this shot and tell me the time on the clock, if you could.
2:41
